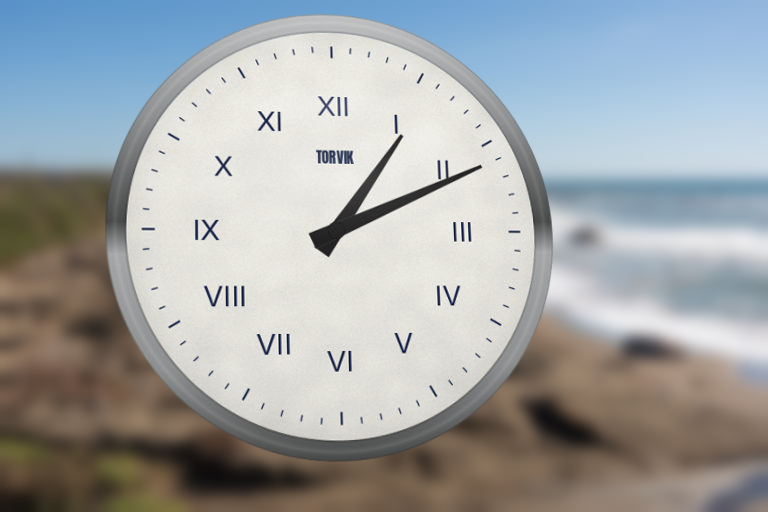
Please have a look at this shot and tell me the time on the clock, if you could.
1:11
